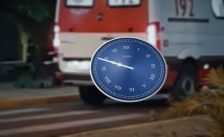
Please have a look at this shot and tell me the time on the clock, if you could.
9:49
